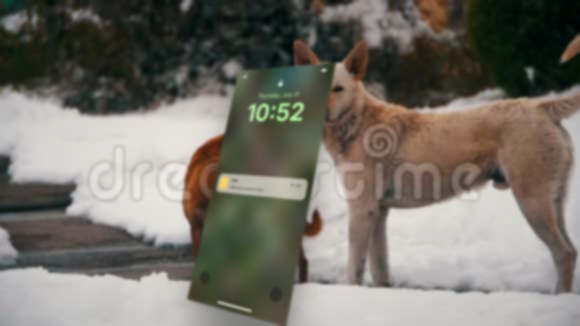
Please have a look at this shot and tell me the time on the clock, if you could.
10:52
